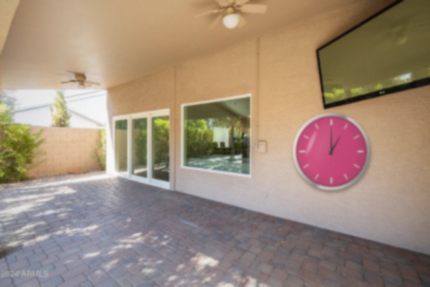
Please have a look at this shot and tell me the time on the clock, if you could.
1:00
